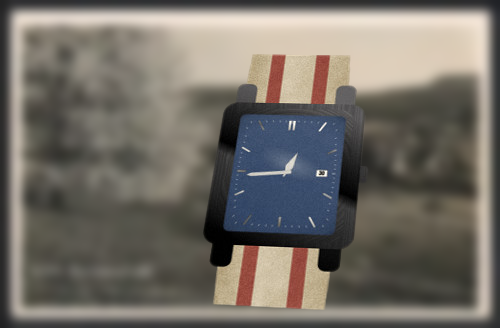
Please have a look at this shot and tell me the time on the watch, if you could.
12:44
